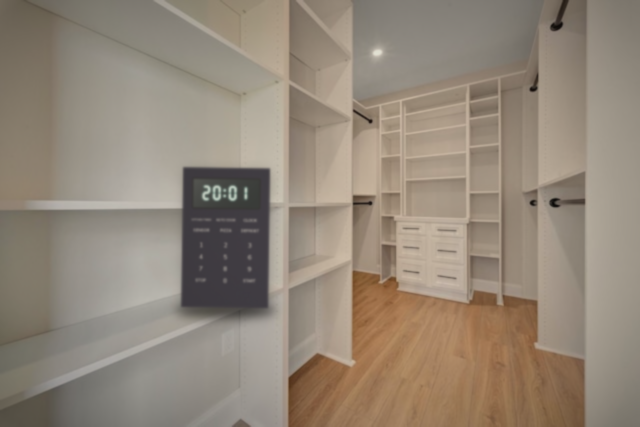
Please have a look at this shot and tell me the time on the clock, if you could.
20:01
